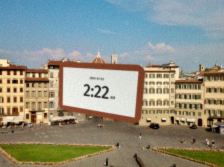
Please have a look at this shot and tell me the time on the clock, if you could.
2:22
